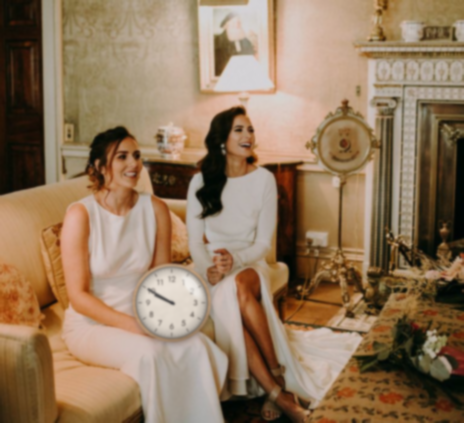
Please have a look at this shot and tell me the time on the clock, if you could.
9:50
